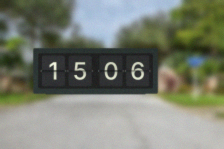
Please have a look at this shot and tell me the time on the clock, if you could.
15:06
